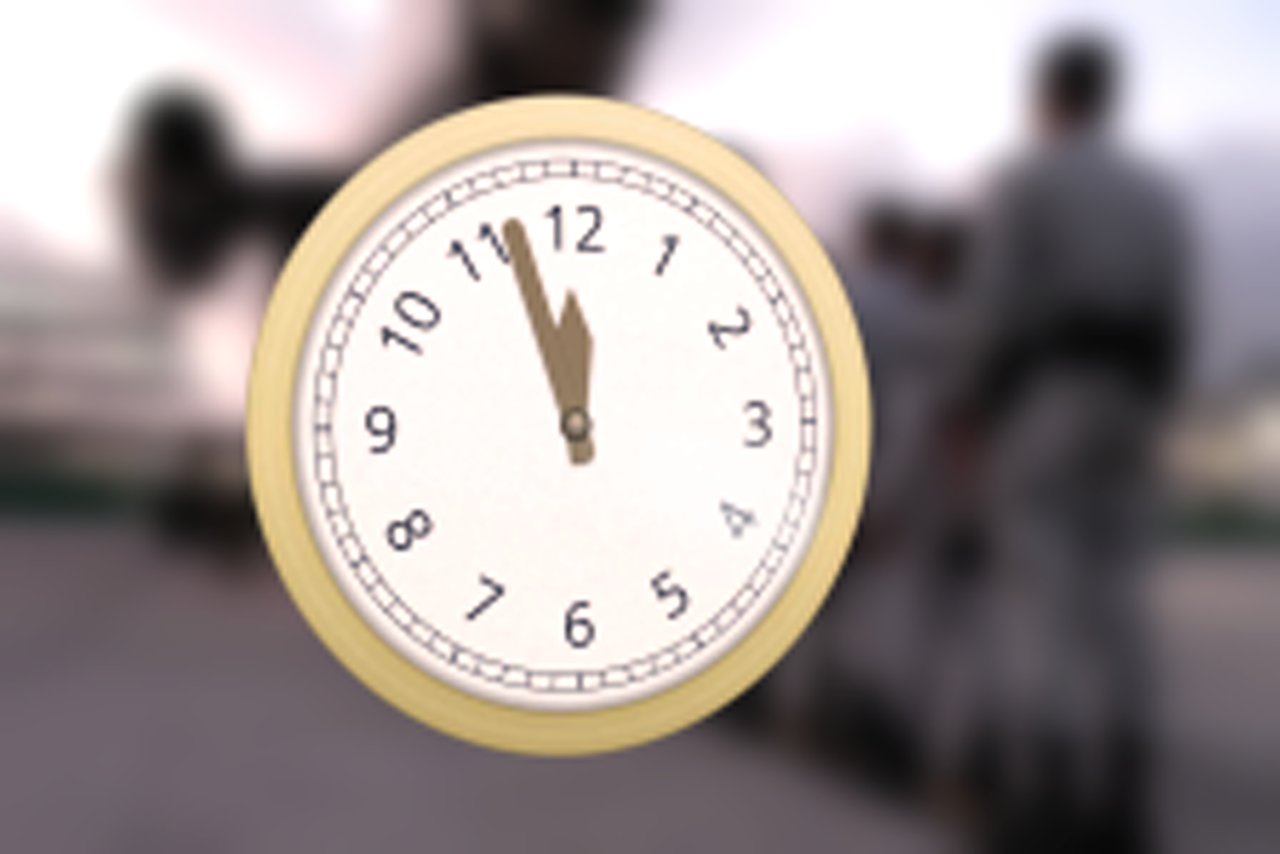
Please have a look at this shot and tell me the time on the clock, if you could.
11:57
